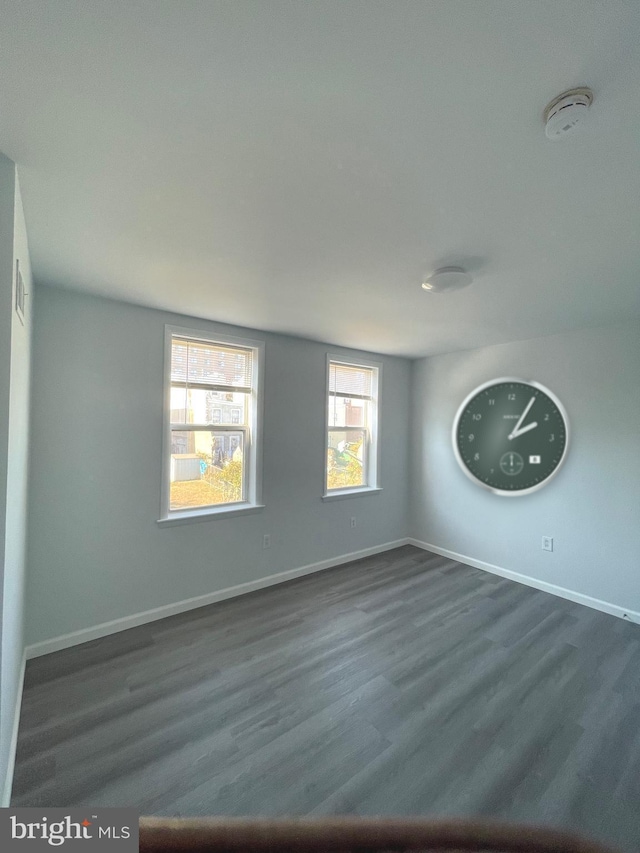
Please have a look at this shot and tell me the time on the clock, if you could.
2:05
